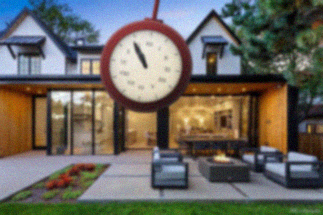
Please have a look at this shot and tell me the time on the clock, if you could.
10:54
